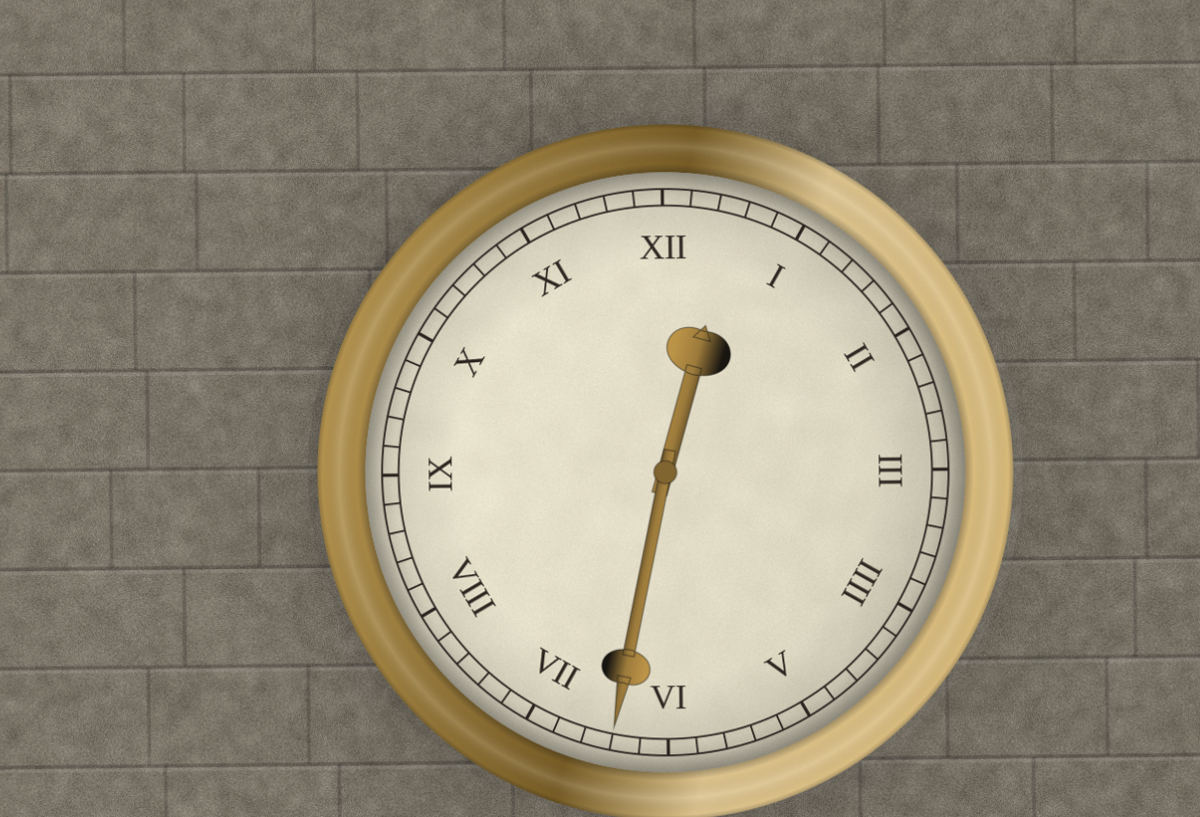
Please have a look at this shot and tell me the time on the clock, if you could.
12:32
